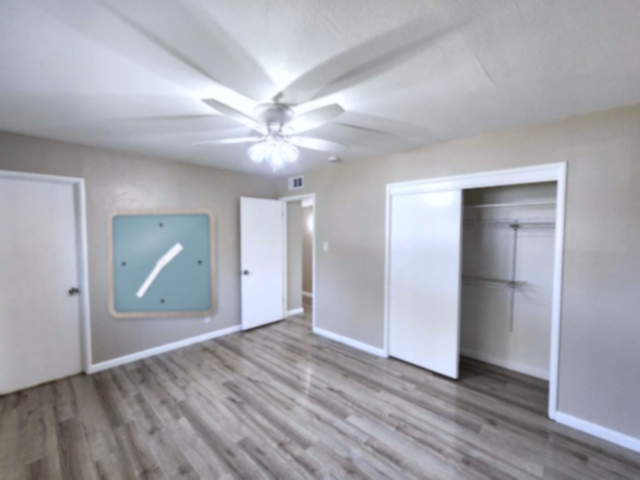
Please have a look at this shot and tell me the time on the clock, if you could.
1:36
